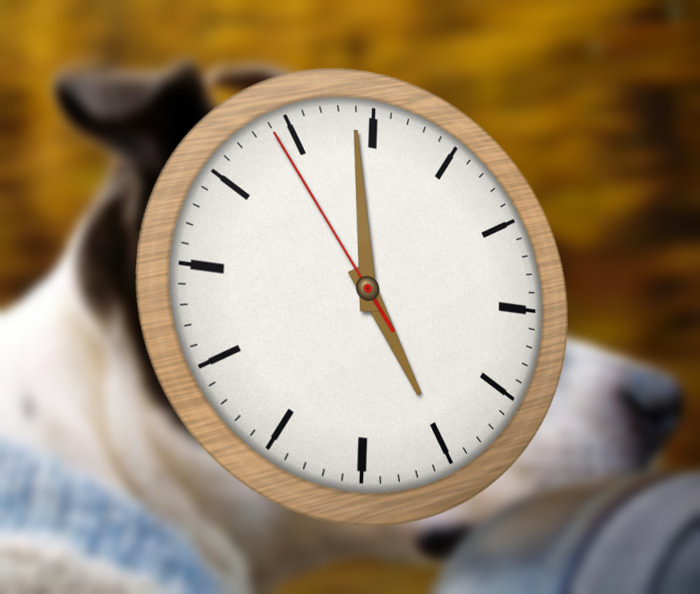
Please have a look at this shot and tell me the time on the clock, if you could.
4:58:54
